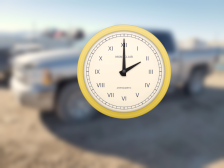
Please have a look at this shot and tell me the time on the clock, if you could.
2:00
